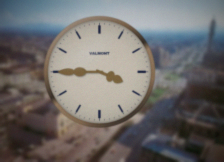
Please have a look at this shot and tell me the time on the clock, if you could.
3:45
